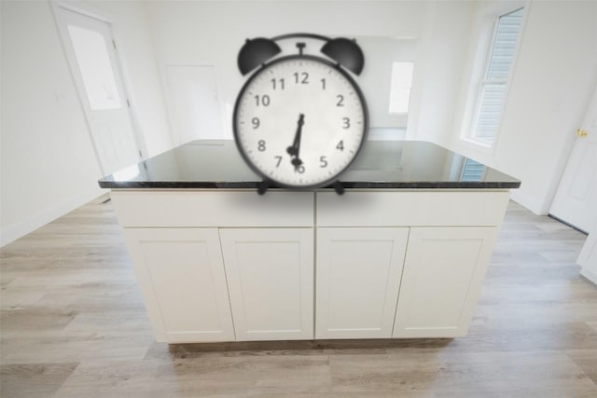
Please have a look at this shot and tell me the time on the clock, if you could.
6:31
